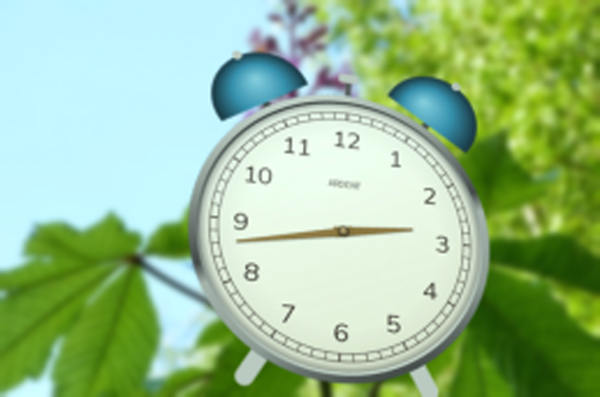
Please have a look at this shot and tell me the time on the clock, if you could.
2:43
